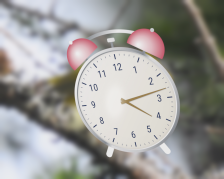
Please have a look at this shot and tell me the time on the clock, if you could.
4:13
